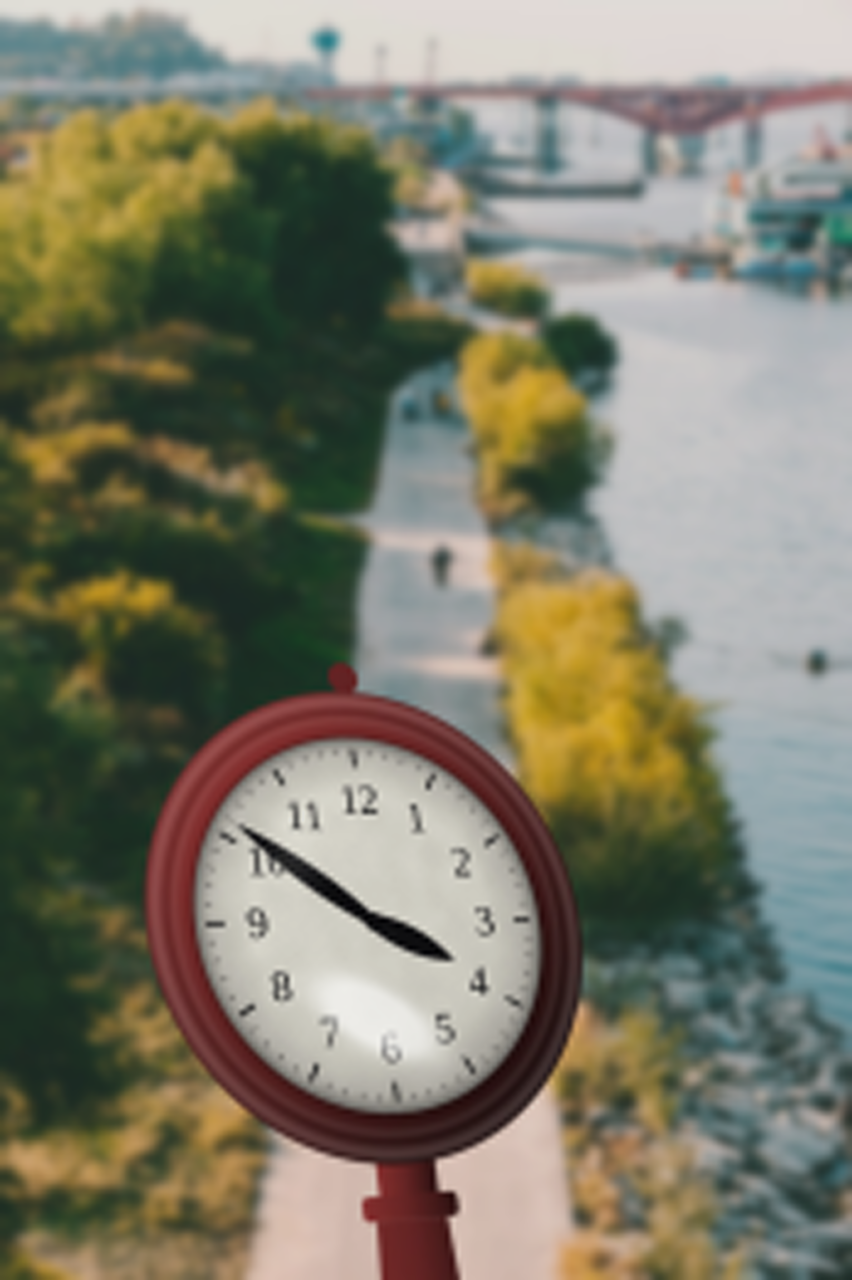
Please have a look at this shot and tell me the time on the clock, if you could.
3:51
